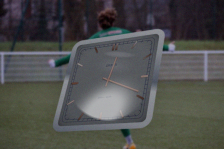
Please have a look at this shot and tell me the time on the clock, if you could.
12:19
